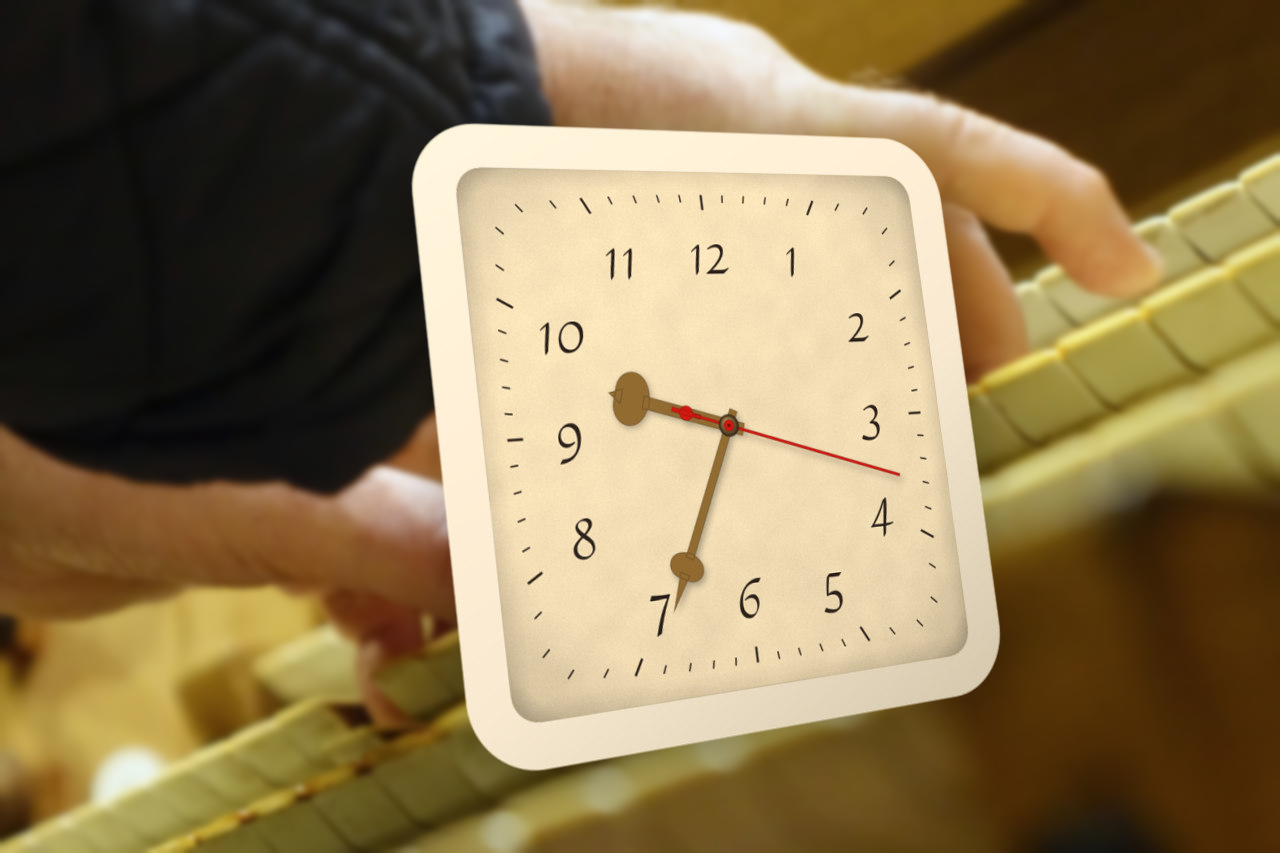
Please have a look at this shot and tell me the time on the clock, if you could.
9:34:18
